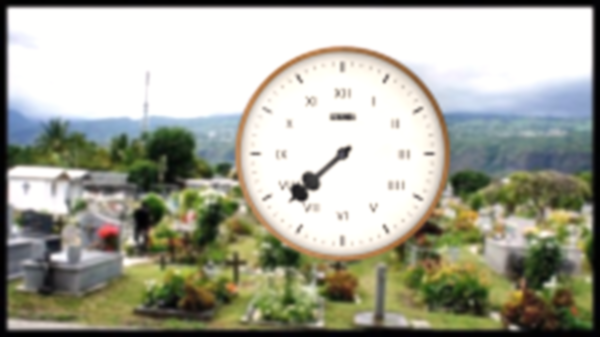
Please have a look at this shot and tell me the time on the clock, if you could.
7:38
